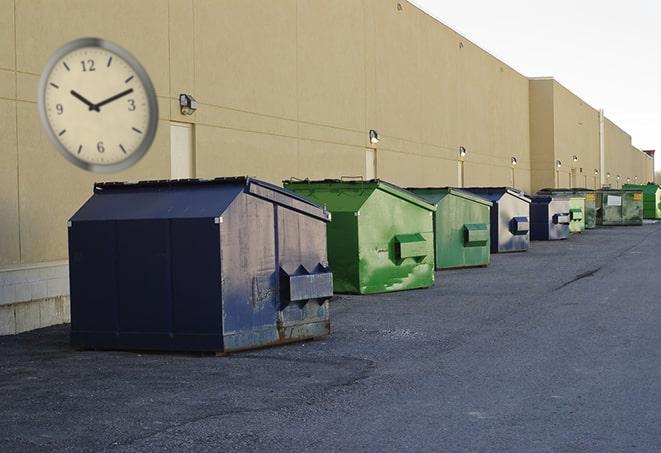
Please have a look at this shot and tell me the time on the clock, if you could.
10:12
